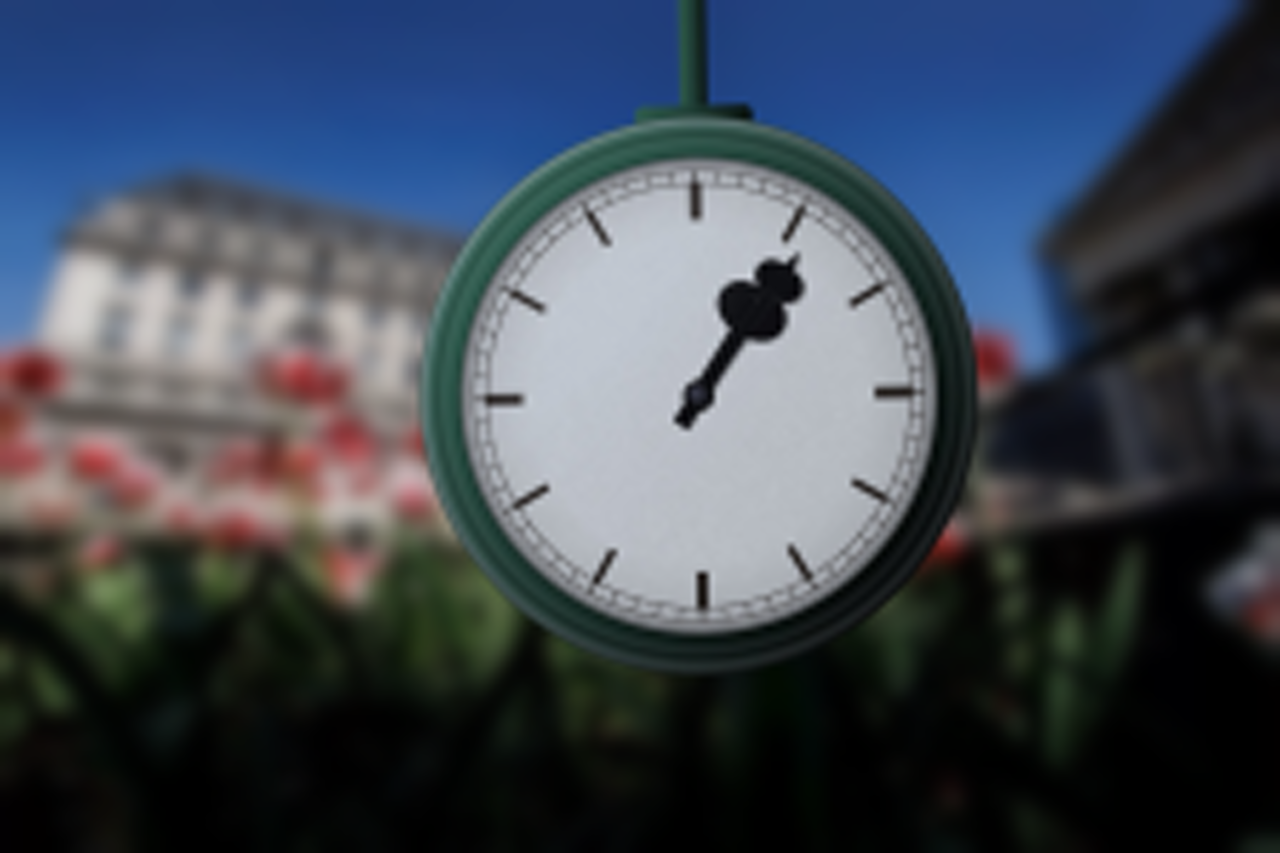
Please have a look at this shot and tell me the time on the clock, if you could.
1:06
